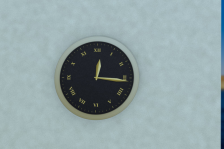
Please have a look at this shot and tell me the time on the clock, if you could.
12:16
